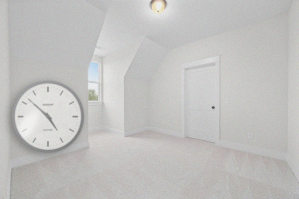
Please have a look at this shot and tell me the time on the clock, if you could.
4:52
